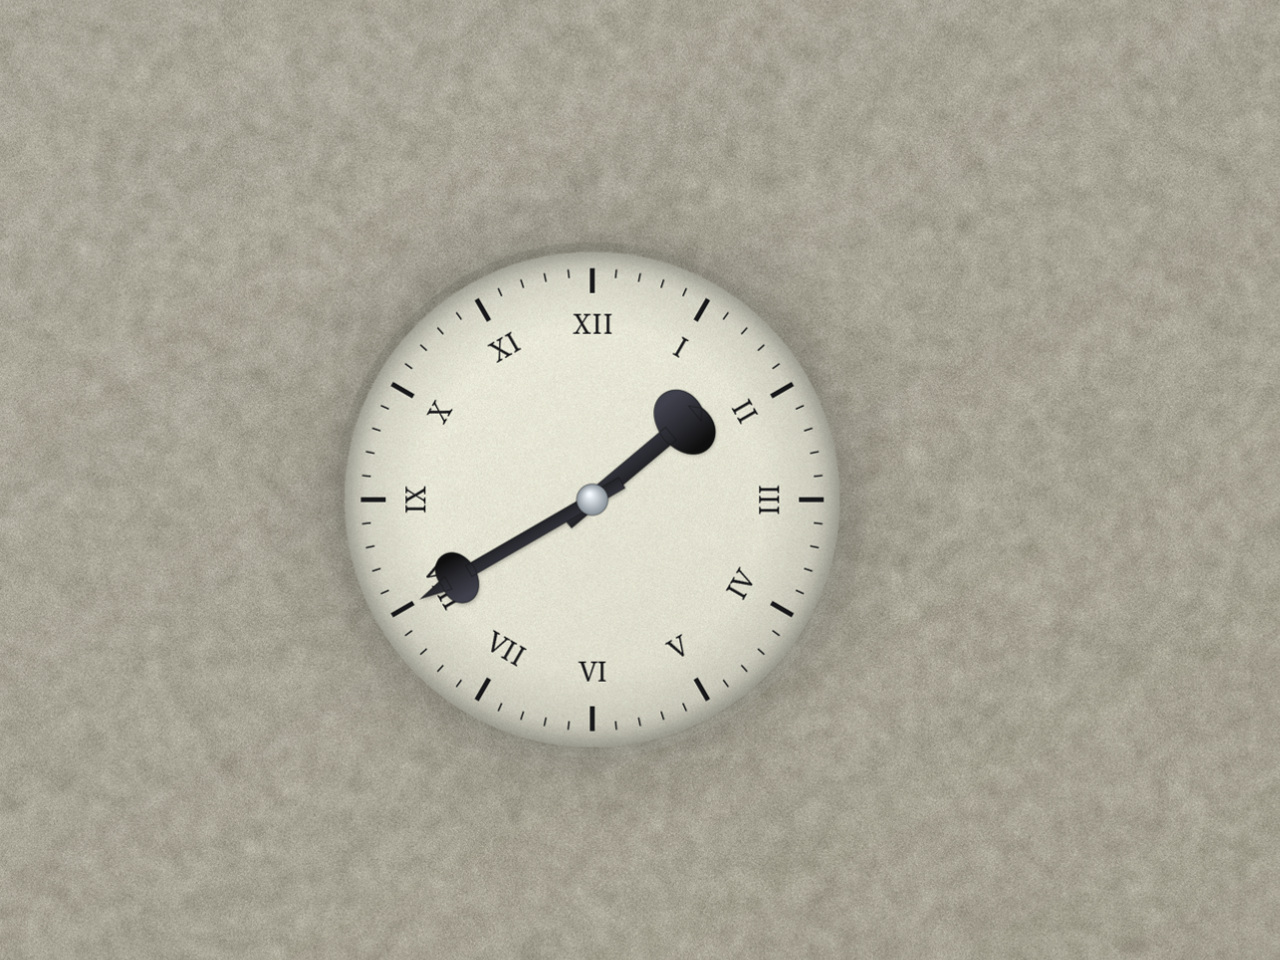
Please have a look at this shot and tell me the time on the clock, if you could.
1:40
